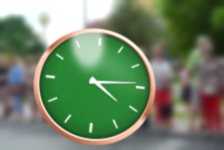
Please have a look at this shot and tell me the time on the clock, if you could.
4:14
